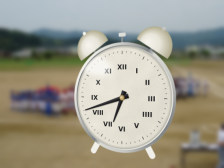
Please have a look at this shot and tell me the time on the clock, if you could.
6:42
